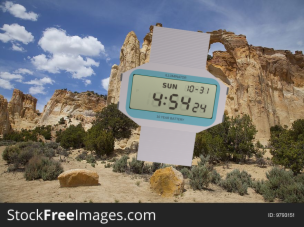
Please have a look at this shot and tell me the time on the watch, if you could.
4:54:24
